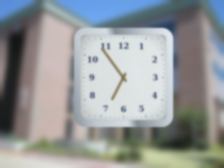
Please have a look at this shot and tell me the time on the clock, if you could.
6:54
